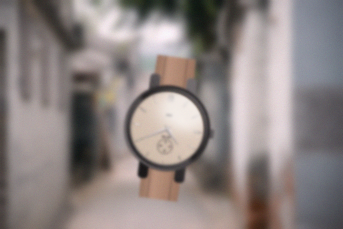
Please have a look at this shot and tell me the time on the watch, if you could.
4:40
